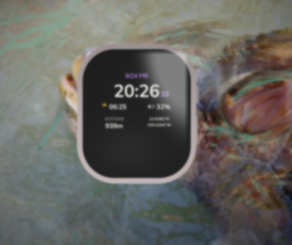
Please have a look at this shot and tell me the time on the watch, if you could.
20:26
